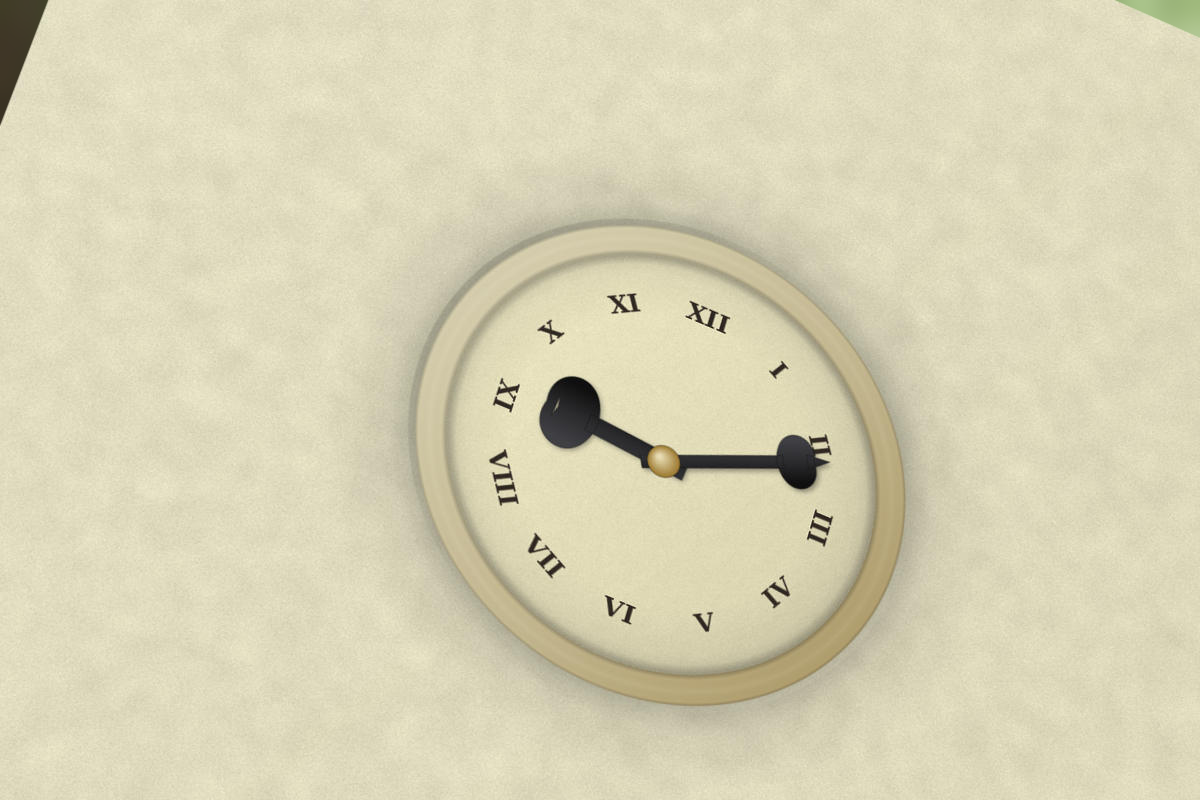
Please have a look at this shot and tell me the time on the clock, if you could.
9:11
